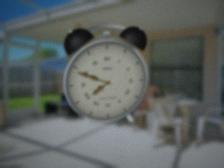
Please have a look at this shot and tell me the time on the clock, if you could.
7:49
